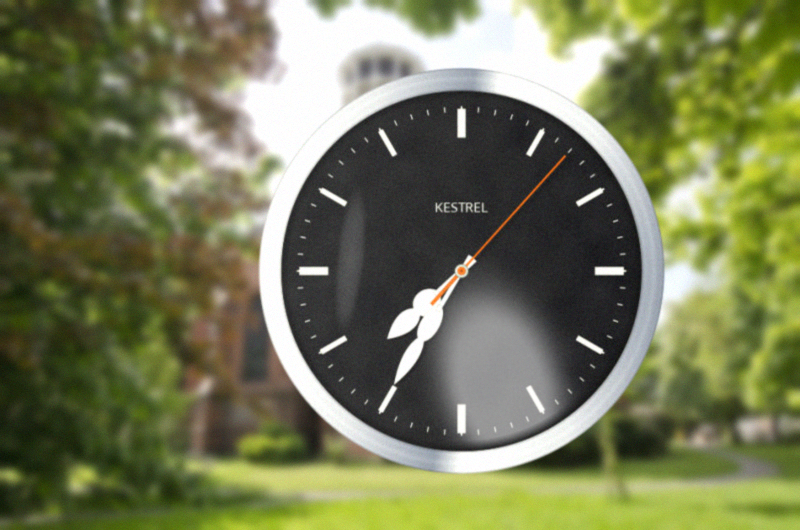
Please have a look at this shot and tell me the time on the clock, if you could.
7:35:07
